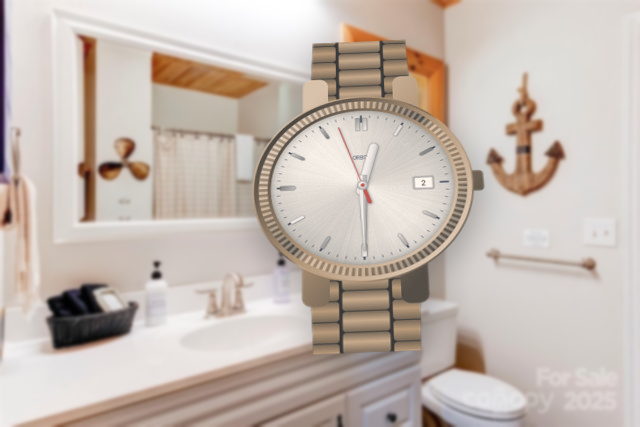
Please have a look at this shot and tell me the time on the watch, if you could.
12:29:57
